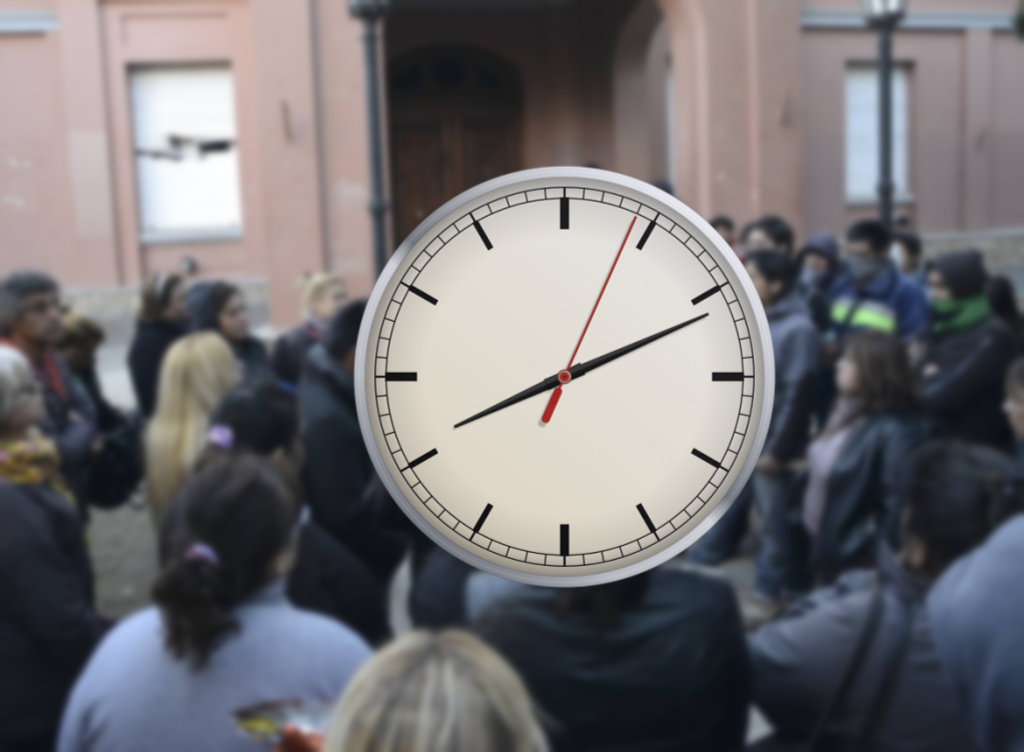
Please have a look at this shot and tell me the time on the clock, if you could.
8:11:04
